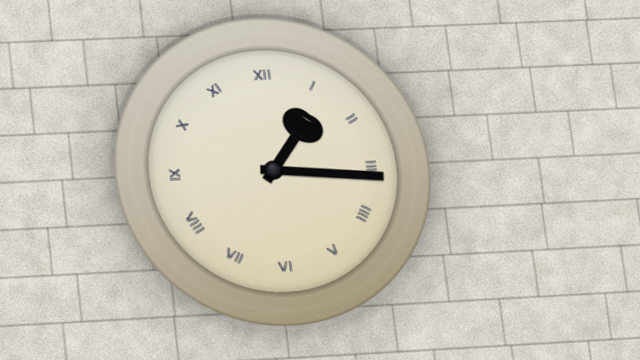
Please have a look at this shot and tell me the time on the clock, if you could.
1:16
